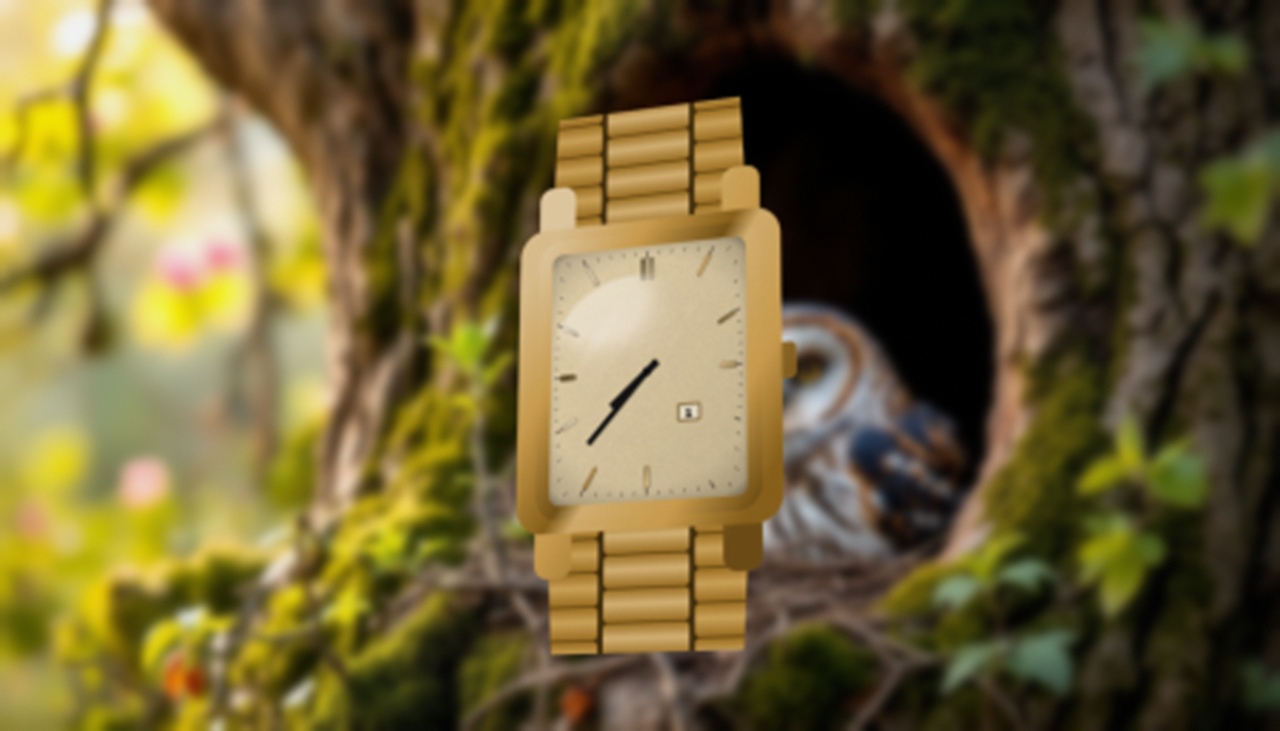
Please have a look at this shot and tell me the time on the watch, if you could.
7:37
